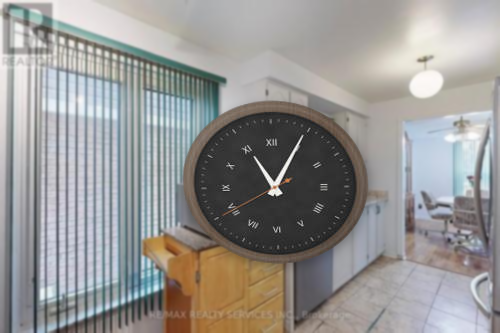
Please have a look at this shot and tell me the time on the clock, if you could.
11:04:40
